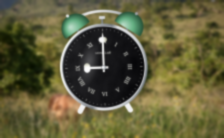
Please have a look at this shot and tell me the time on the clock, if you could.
9:00
